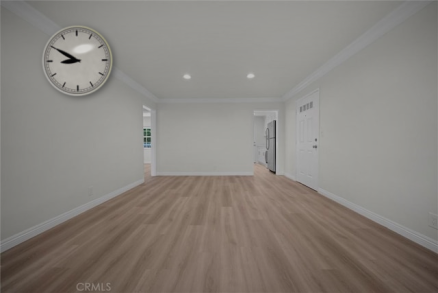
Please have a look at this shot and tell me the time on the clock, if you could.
8:50
